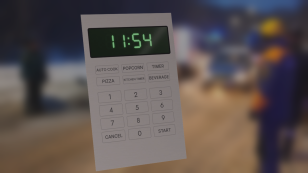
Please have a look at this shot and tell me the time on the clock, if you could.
11:54
